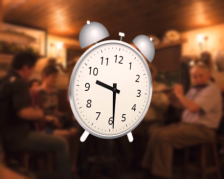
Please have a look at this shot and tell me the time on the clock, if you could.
9:29
